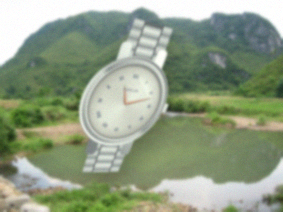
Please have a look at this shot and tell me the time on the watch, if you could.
11:12
